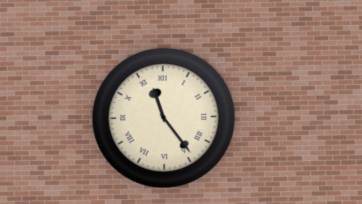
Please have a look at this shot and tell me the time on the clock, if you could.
11:24
